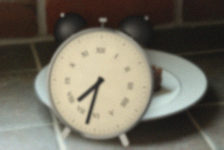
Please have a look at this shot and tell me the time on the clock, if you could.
7:32
